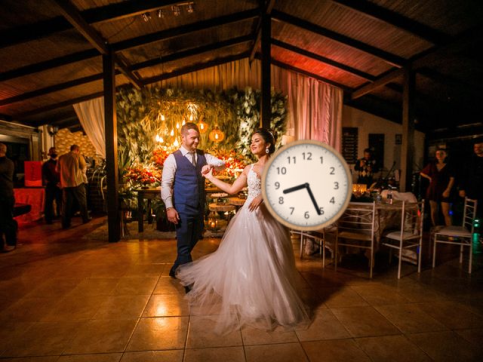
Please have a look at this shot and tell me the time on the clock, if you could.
8:26
